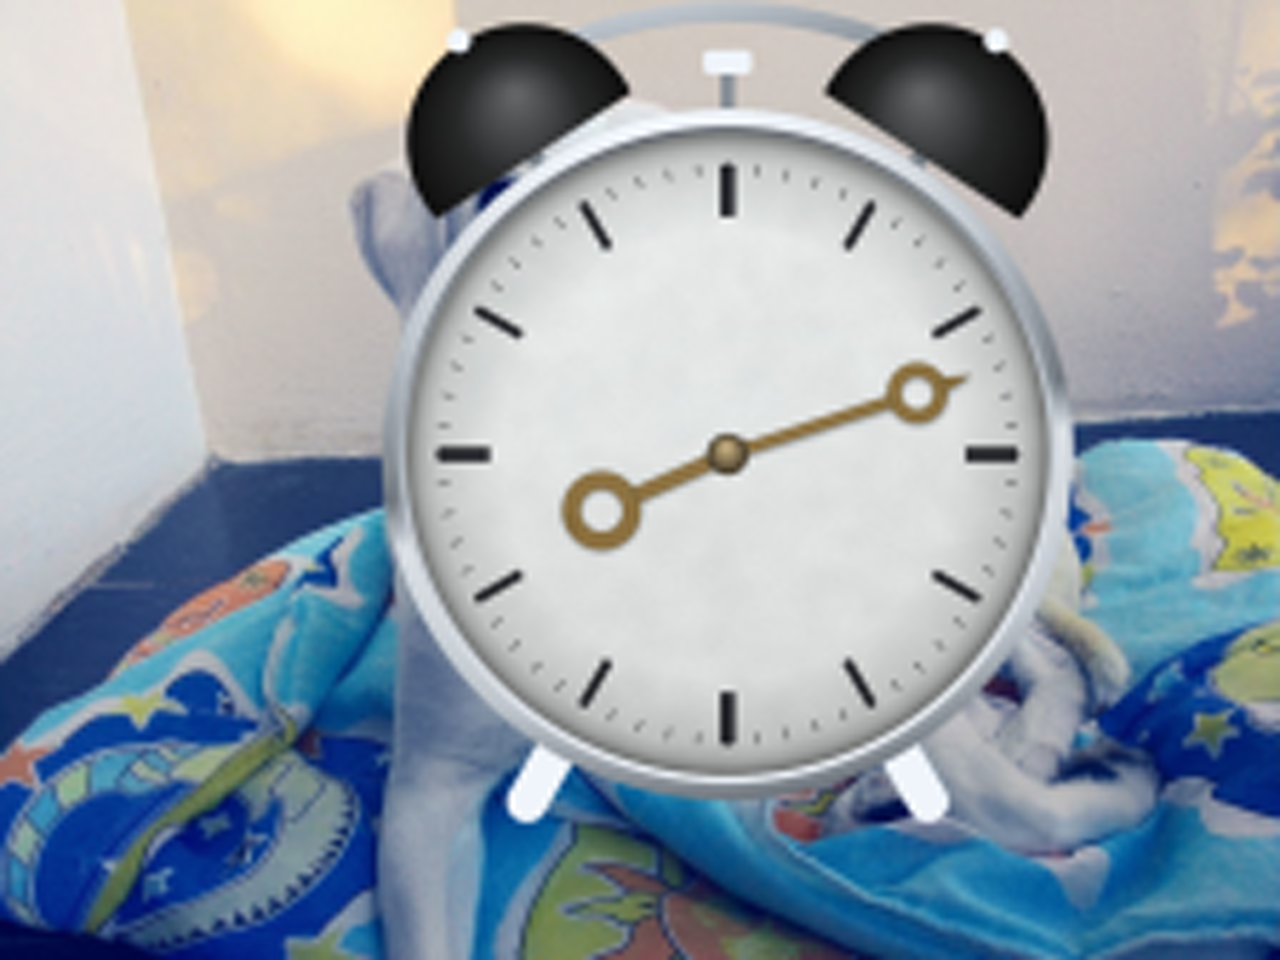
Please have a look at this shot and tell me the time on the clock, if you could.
8:12
